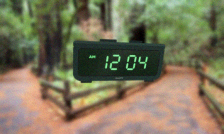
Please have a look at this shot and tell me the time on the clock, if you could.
12:04
